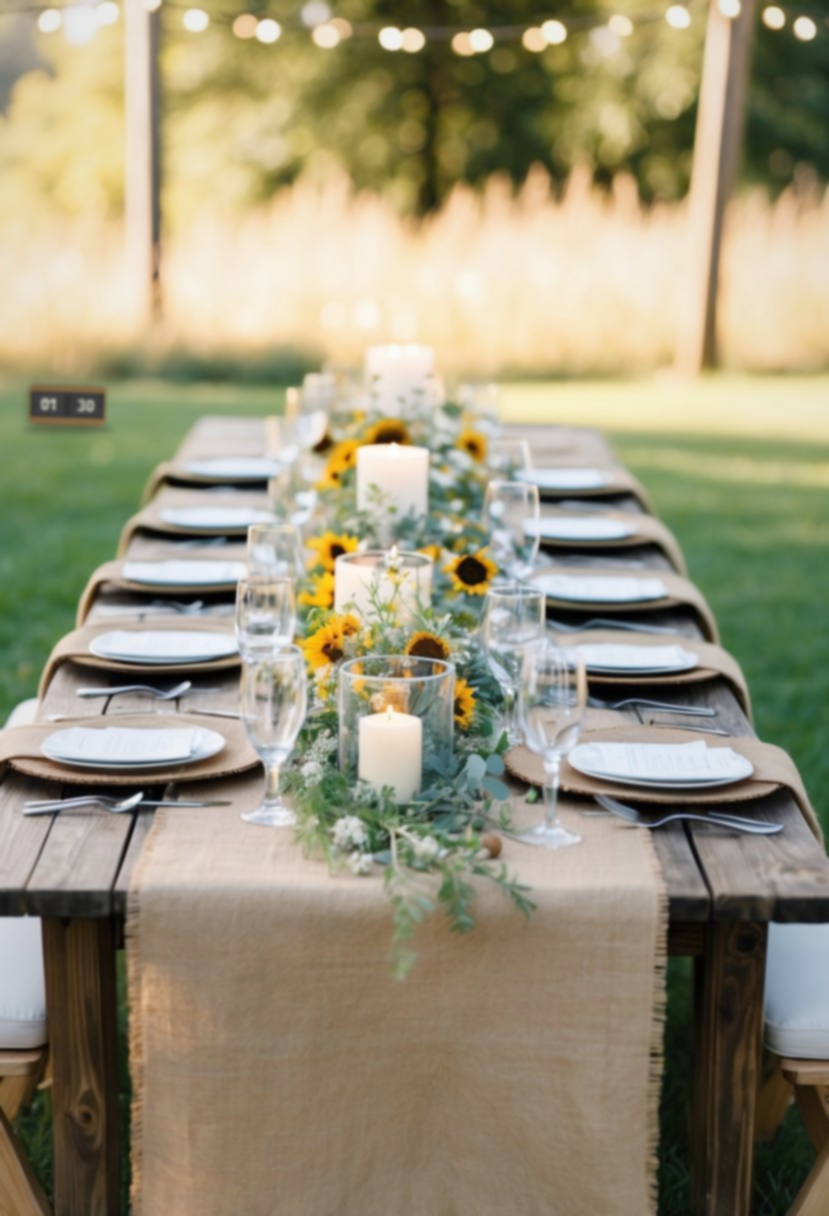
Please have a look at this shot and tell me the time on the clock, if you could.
1:30
